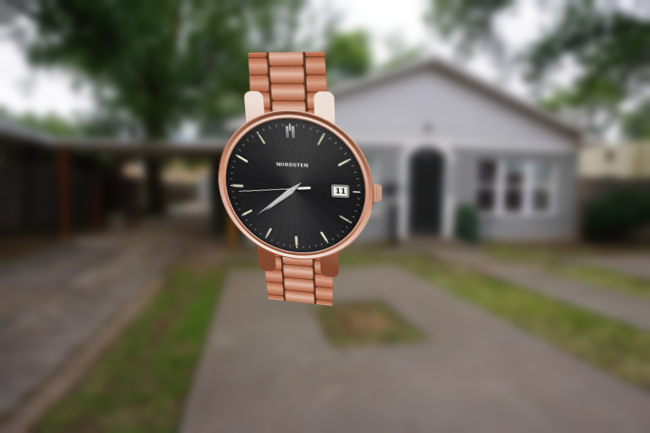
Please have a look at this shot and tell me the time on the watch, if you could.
7:38:44
